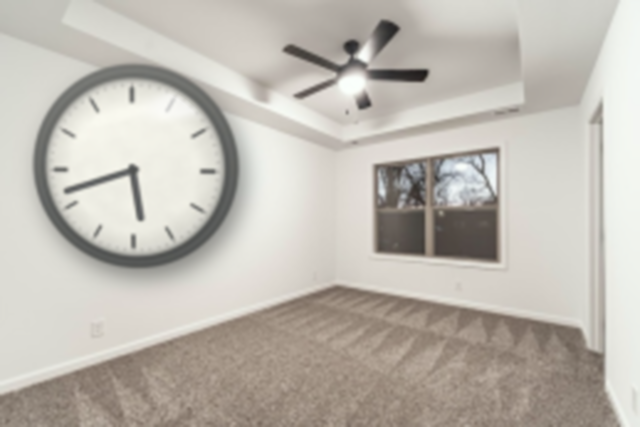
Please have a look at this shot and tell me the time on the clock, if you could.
5:42
